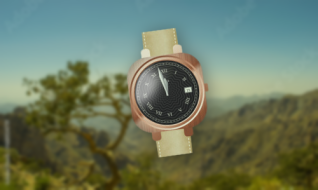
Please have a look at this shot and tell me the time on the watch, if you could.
11:58
